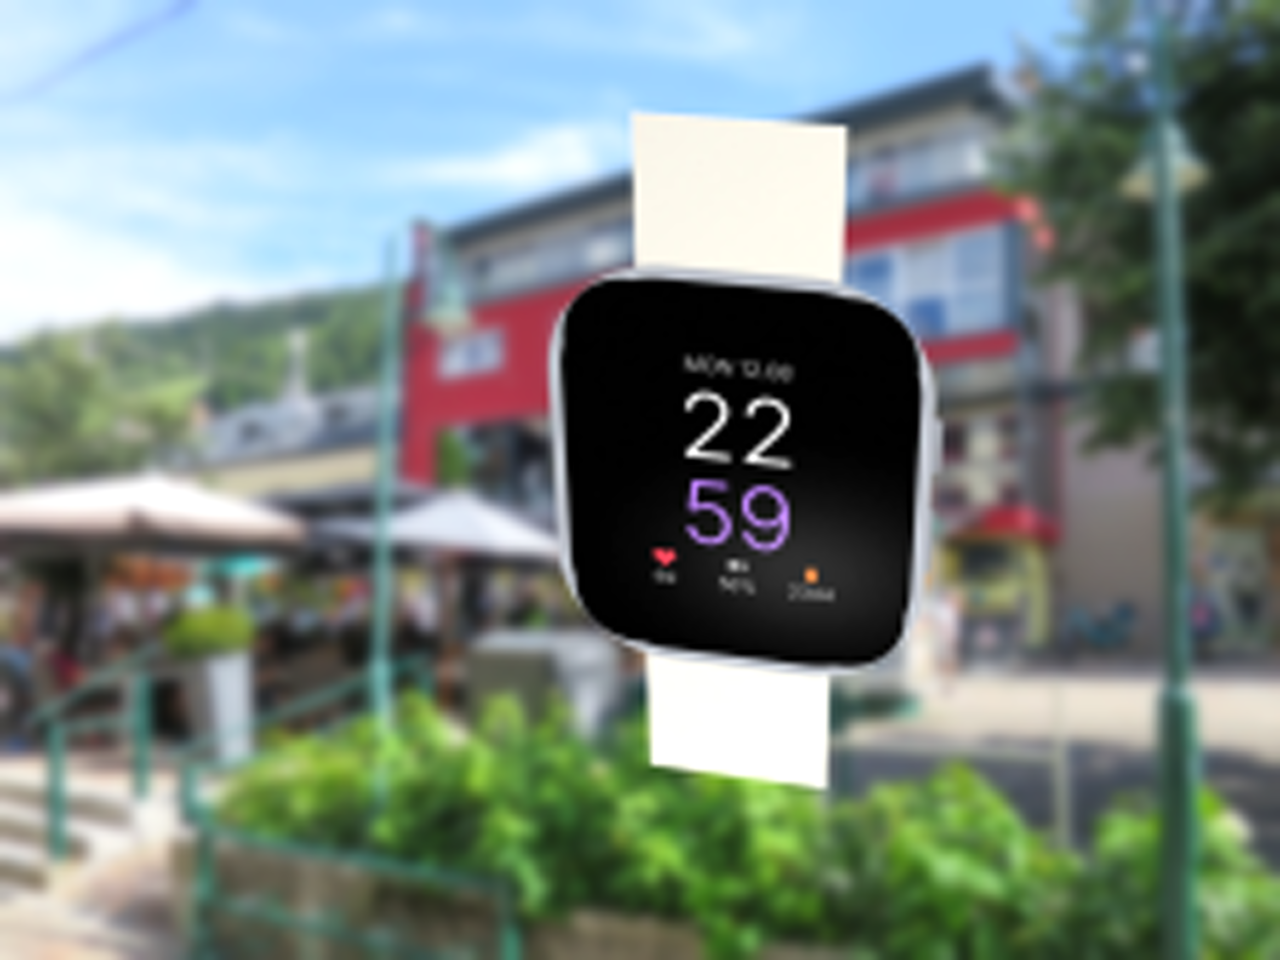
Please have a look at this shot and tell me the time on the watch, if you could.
22:59
